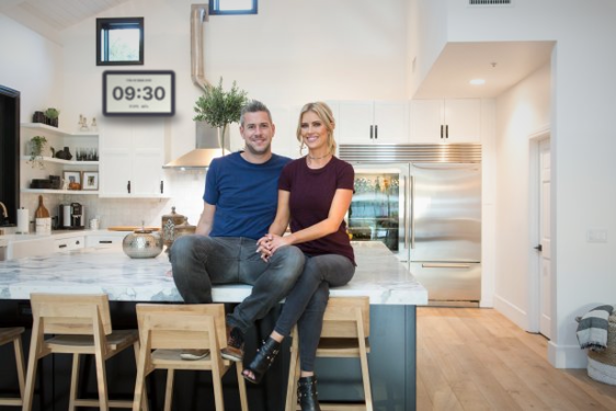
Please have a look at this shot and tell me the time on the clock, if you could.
9:30
